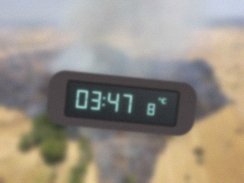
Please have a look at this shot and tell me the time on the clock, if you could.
3:47
